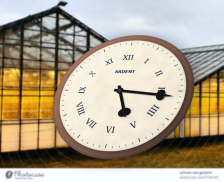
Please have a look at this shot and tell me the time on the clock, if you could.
5:16
